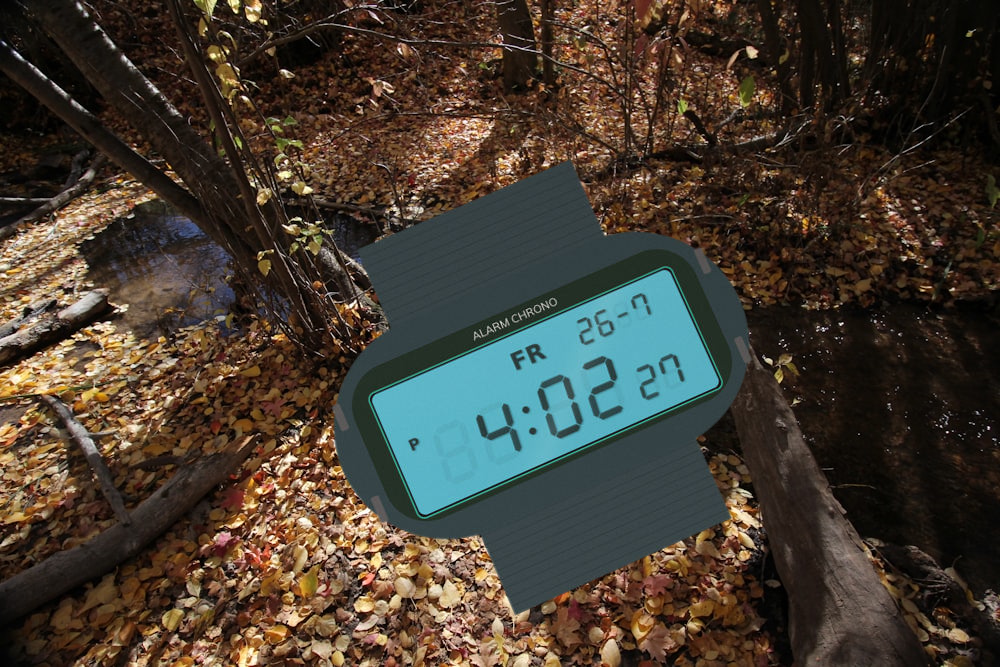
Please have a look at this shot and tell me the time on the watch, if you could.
4:02:27
